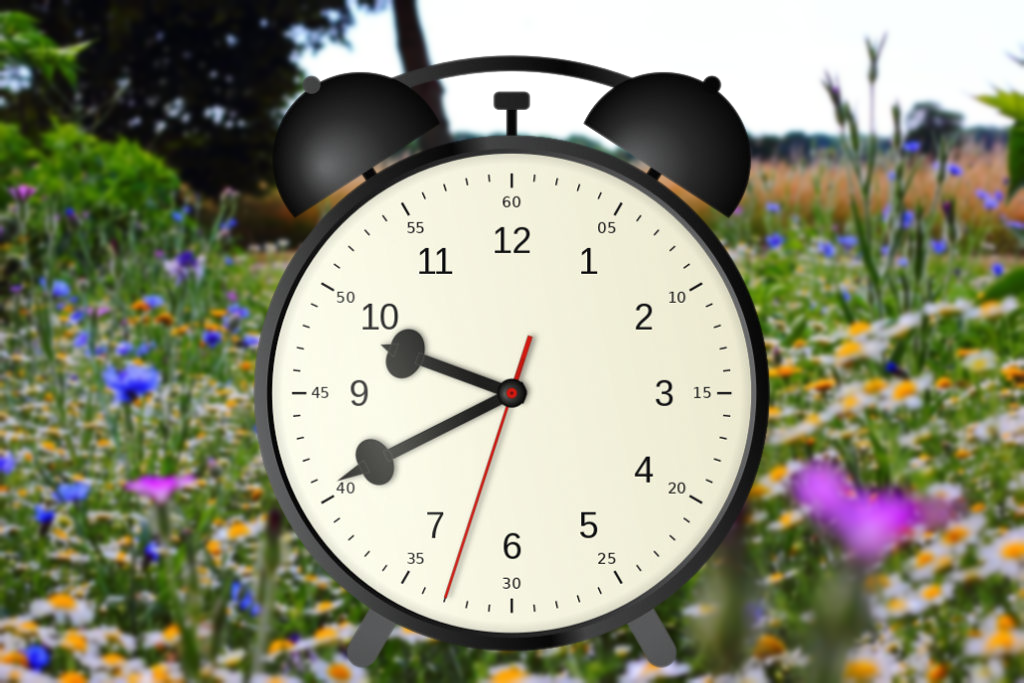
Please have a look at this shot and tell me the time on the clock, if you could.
9:40:33
